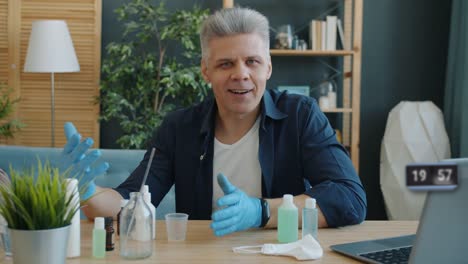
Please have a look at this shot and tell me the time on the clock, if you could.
19:57
